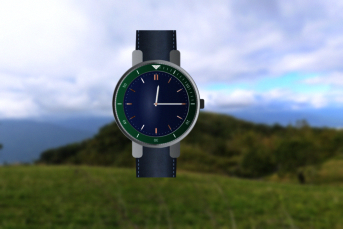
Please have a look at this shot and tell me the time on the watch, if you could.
12:15
